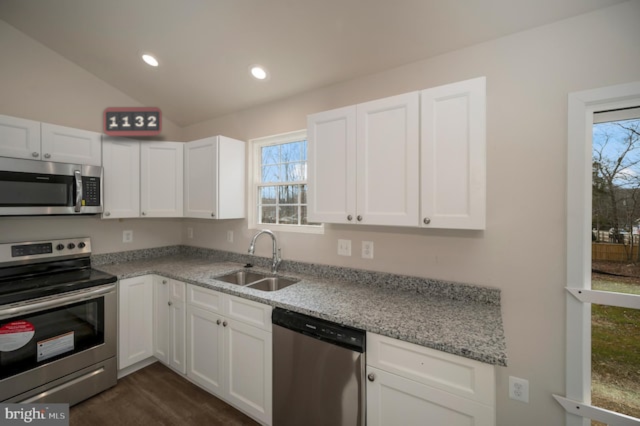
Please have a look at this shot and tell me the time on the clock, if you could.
11:32
